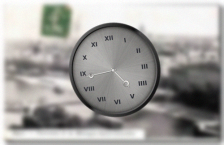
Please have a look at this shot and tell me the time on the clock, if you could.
4:44
